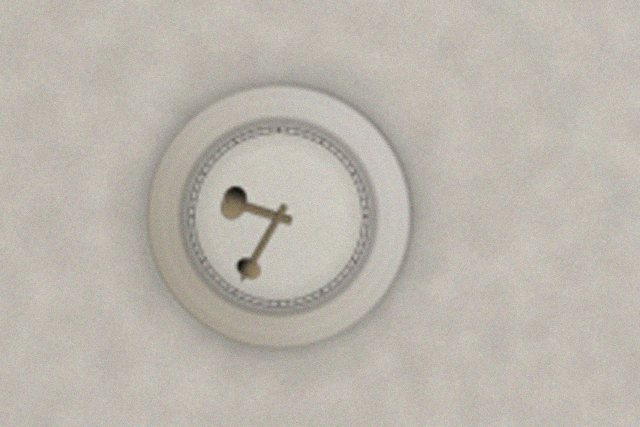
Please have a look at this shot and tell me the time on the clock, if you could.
9:35
